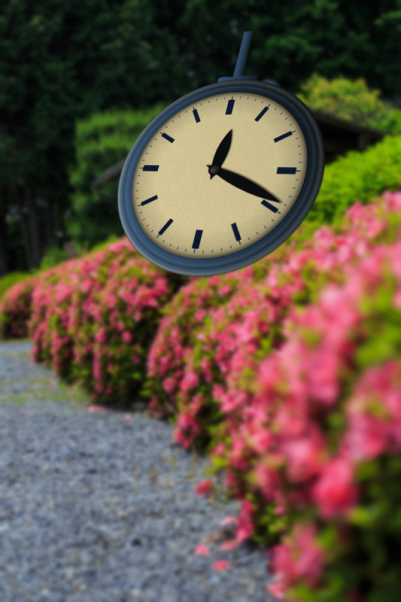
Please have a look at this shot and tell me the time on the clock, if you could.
12:19
